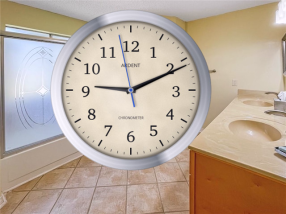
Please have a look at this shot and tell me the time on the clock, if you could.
9:10:58
